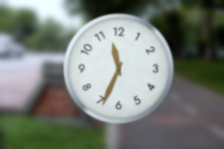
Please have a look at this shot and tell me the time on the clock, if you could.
11:34
